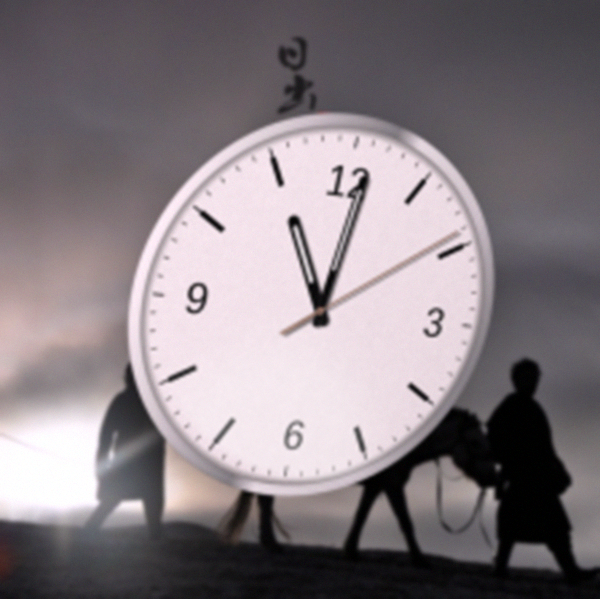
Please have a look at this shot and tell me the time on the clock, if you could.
11:01:09
